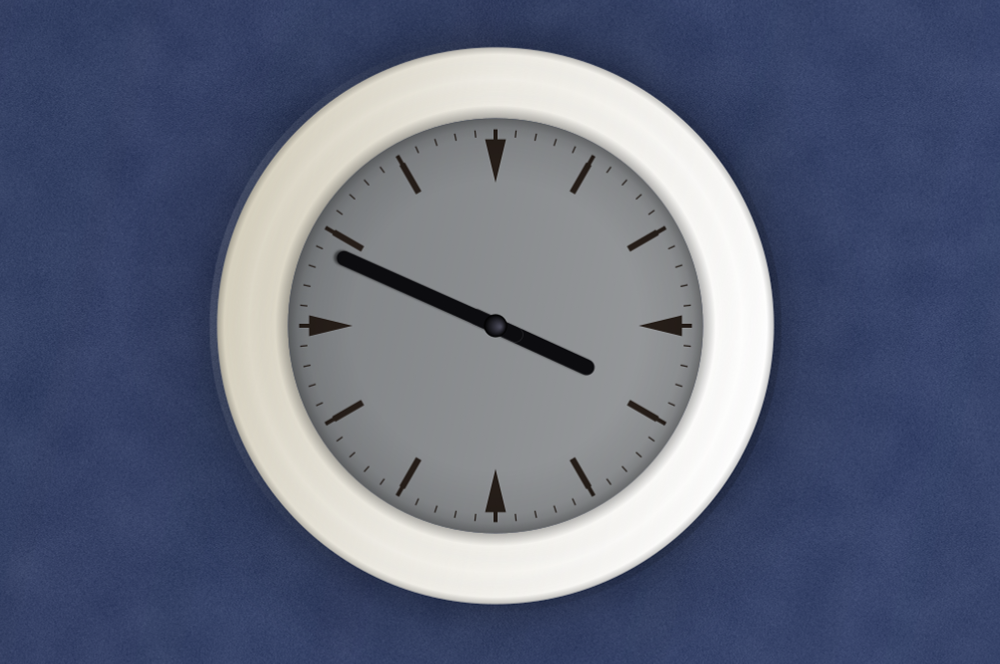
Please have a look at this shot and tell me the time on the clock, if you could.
3:49
